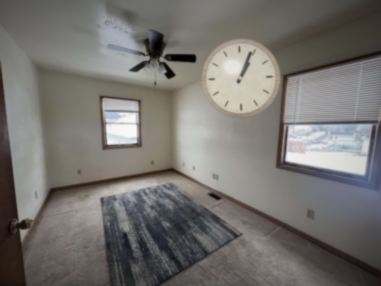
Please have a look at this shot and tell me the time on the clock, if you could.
1:04
